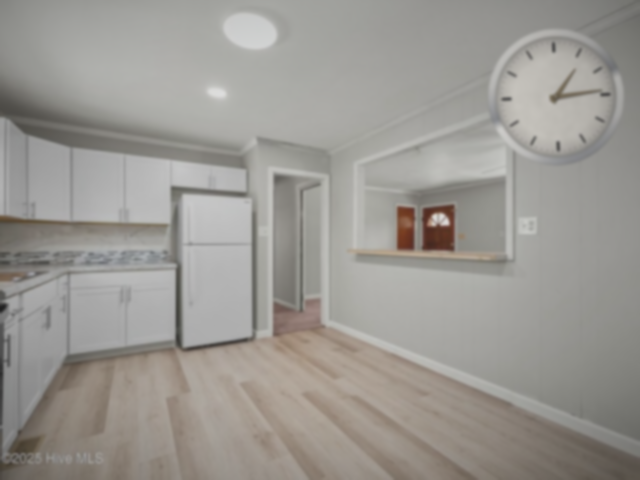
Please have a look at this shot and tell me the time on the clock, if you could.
1:14
